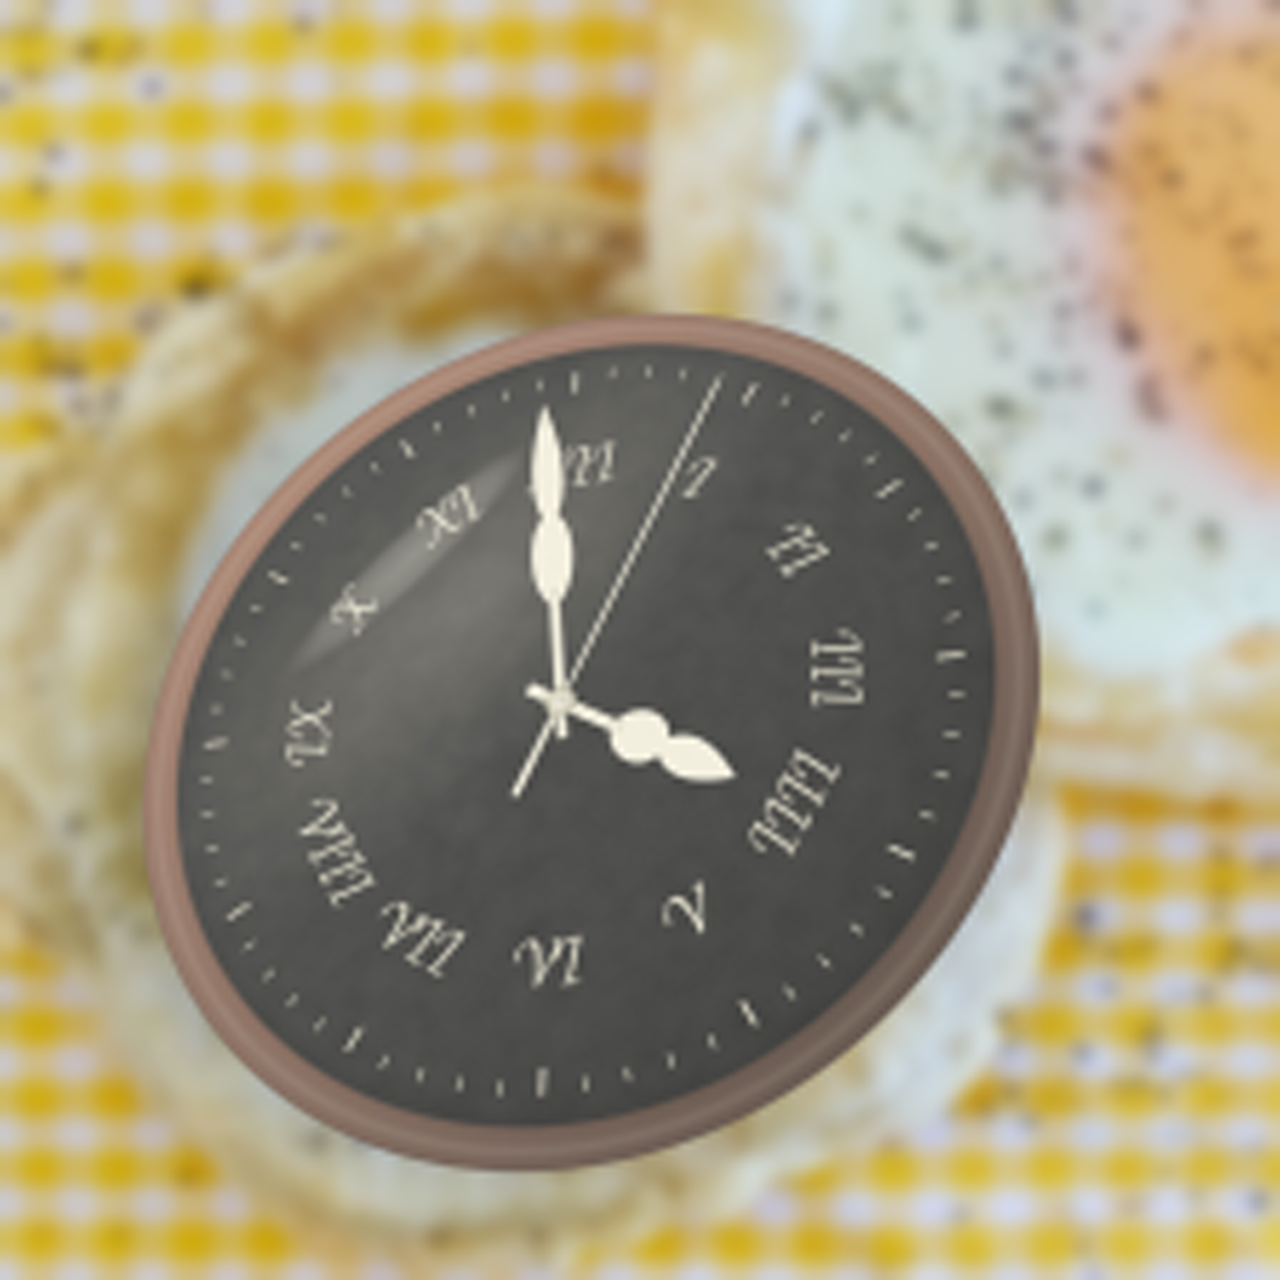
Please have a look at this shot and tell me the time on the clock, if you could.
3:59:04
